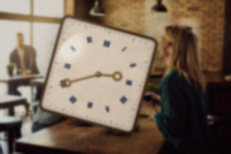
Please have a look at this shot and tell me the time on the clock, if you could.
2:40
